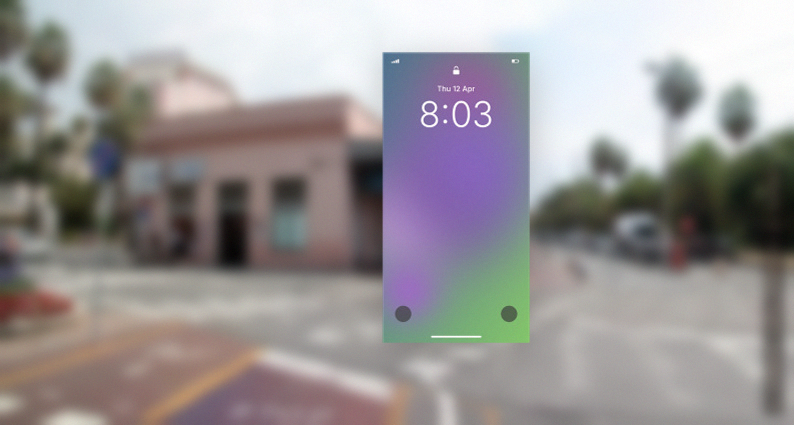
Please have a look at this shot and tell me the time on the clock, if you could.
8:03
